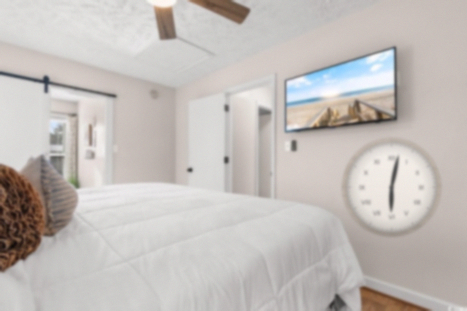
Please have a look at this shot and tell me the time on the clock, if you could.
6:02
